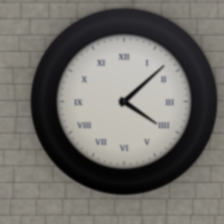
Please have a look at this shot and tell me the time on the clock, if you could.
4:08
